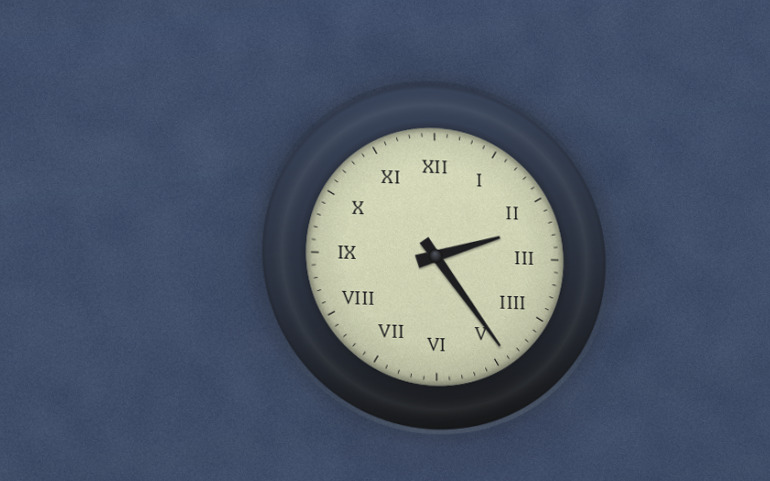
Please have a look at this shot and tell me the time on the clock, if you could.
2:24
